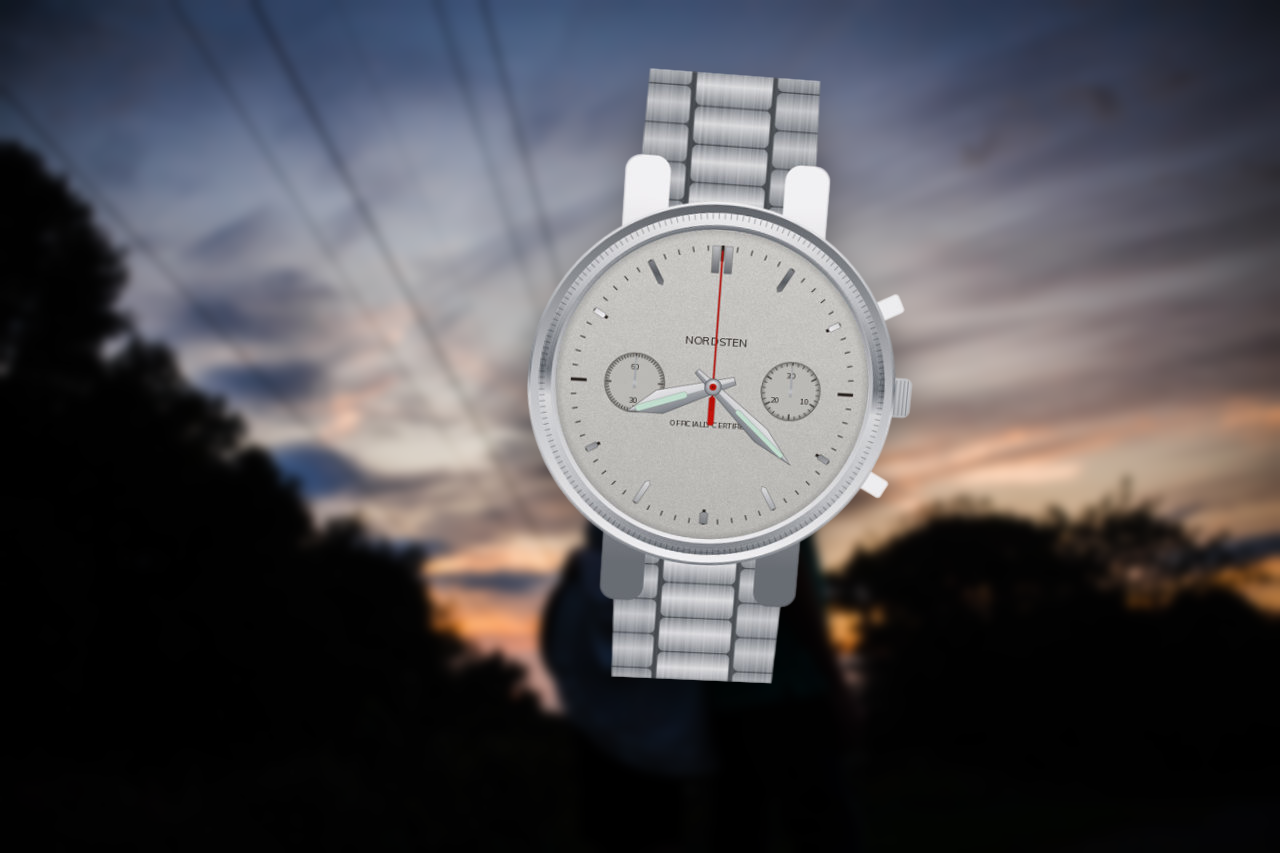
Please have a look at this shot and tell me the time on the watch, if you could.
8:22
